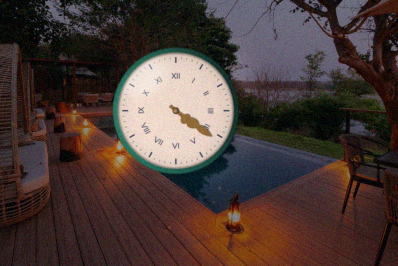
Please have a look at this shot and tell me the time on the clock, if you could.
4:21
